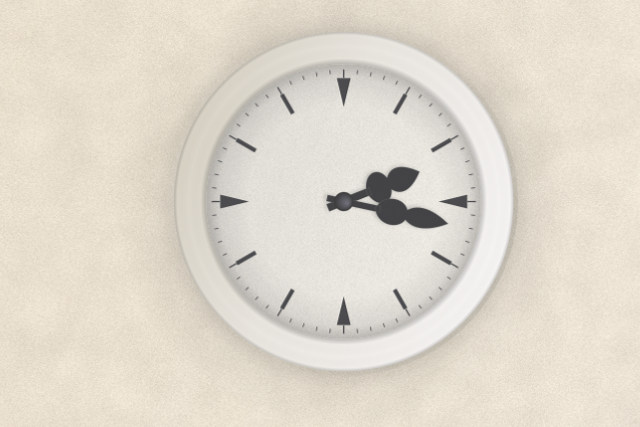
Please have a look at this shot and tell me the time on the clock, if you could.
2:17
